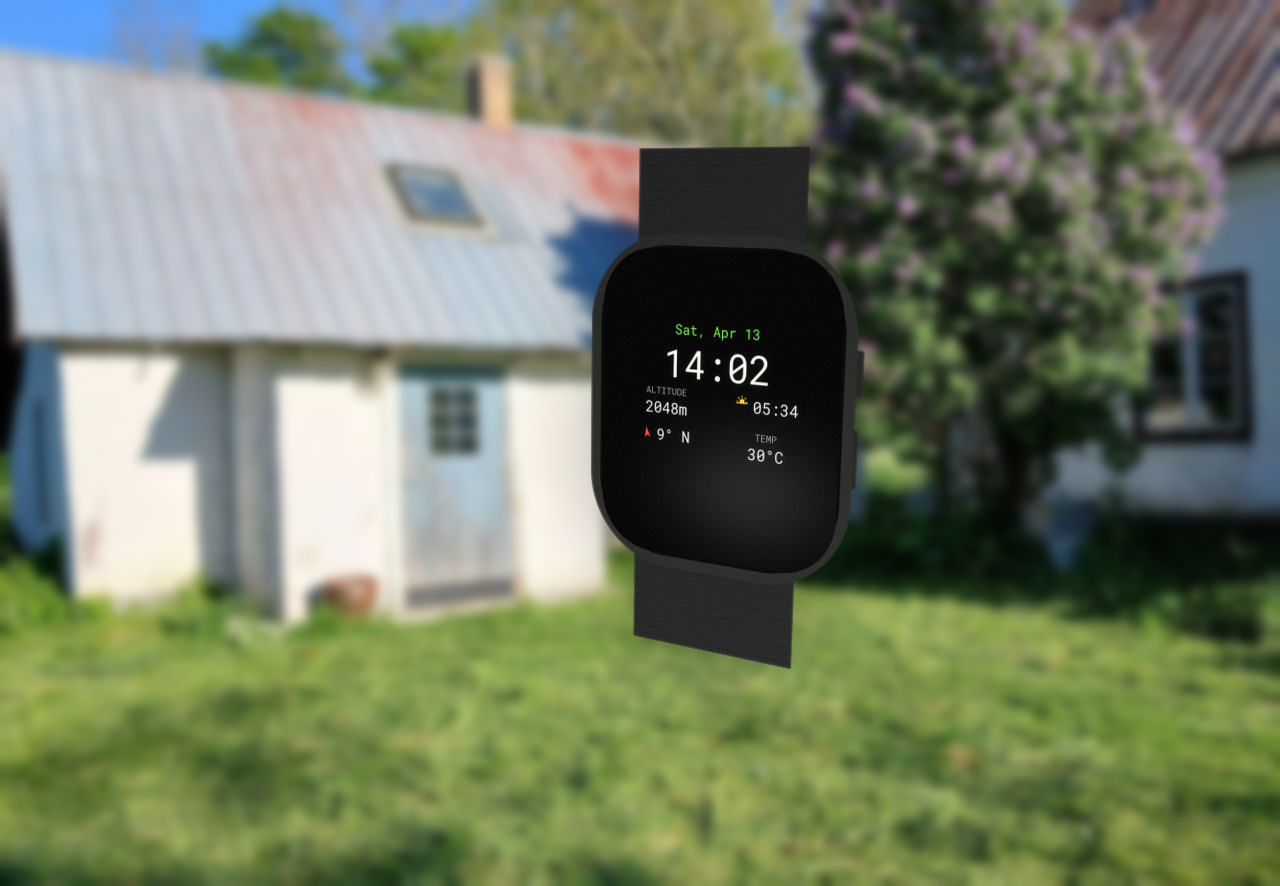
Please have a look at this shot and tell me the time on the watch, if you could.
14:02
